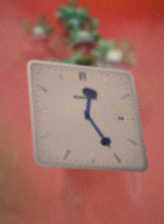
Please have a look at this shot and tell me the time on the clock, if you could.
12:25
